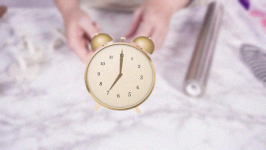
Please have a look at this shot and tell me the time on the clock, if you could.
7:00
